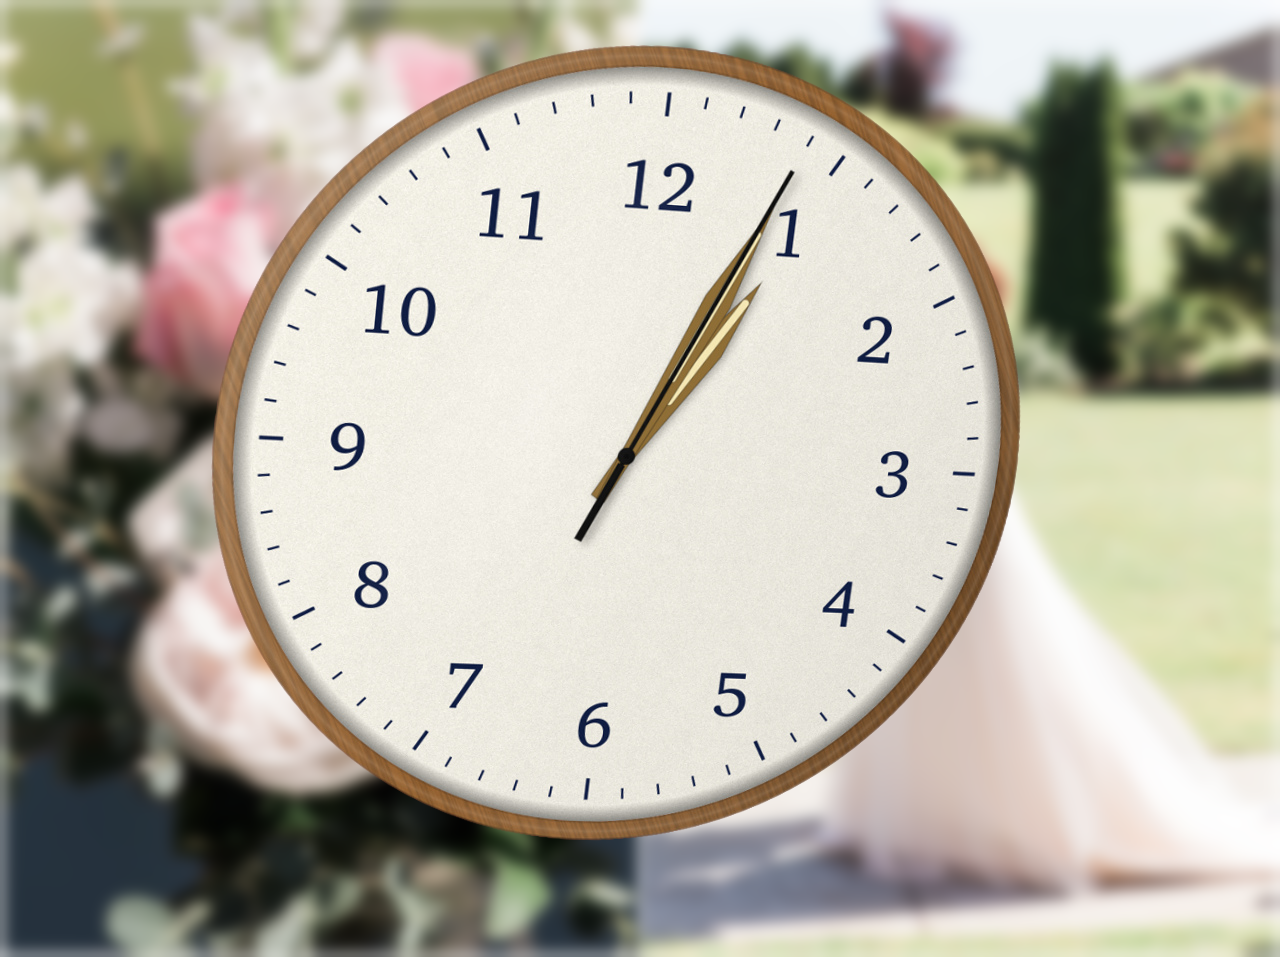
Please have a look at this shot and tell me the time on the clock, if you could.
1:04:04
